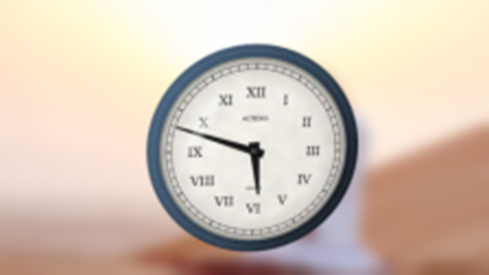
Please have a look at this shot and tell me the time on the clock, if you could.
5:48
